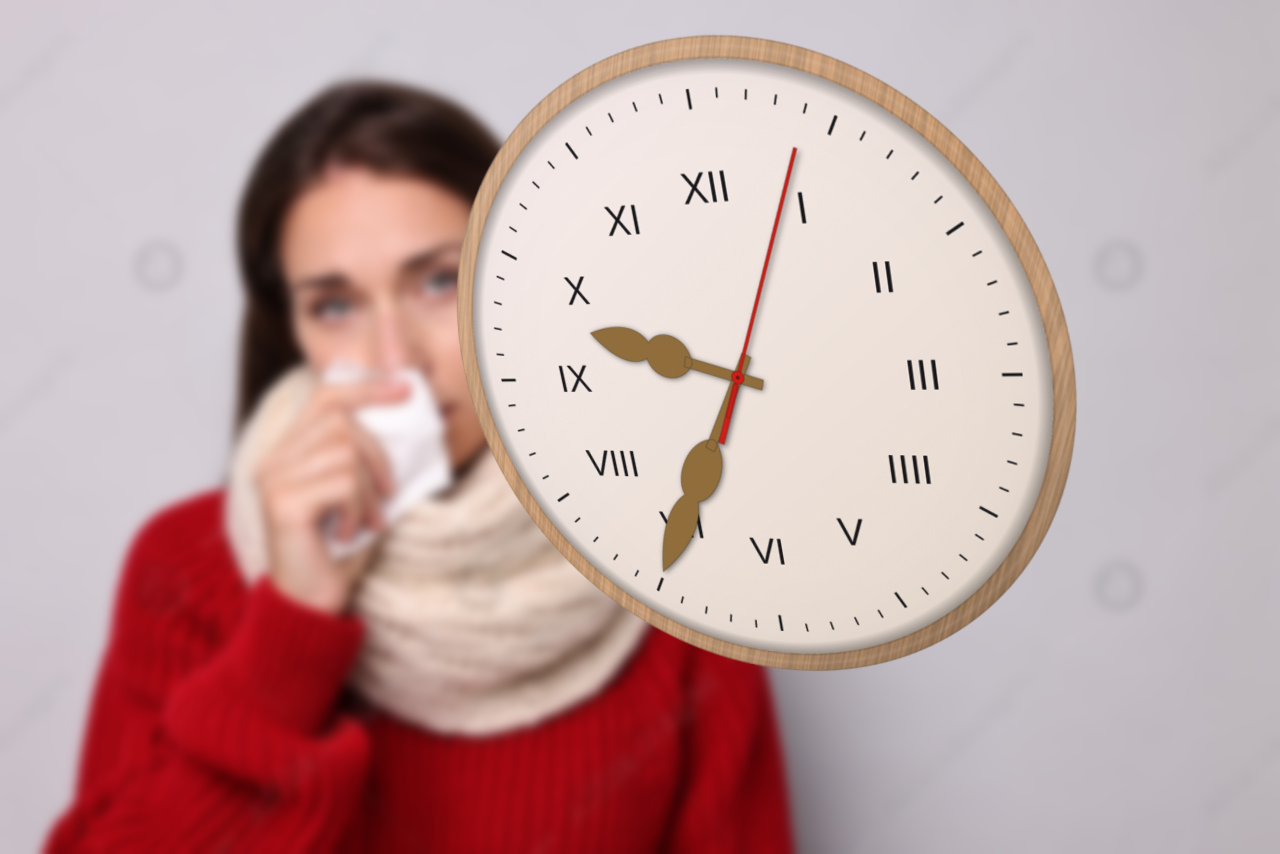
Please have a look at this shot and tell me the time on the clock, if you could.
9:35:04
